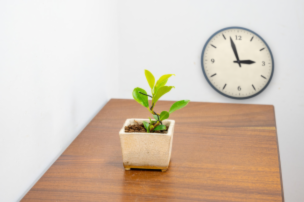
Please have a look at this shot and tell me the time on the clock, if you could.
2:57
